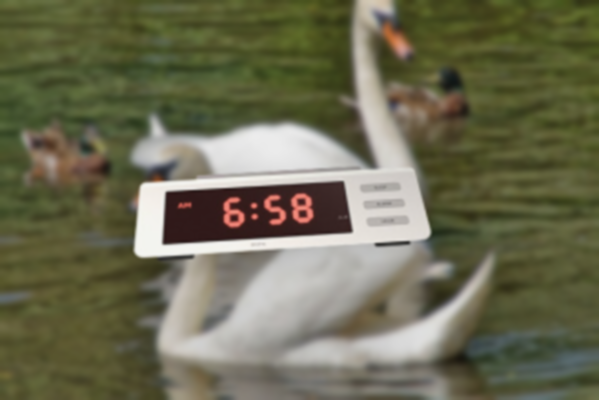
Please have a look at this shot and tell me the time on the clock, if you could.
6:58
